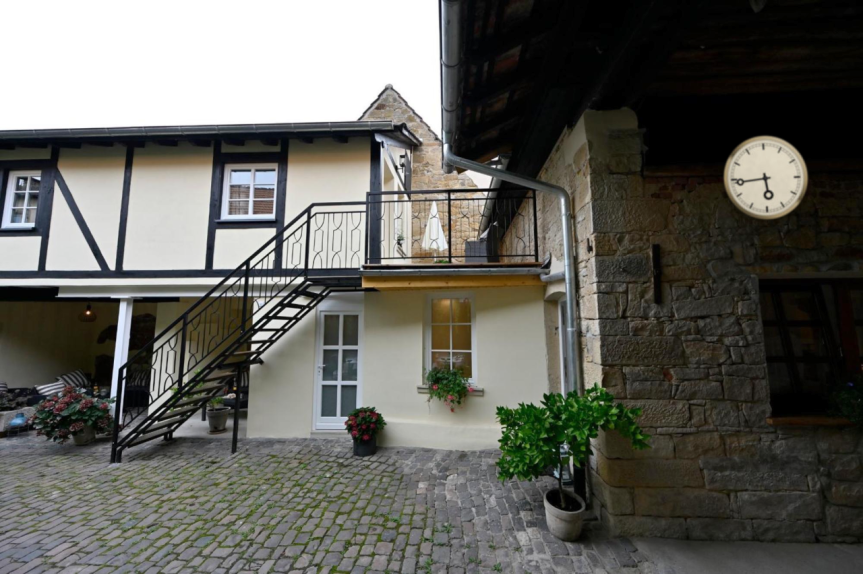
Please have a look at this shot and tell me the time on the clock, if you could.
5:44
